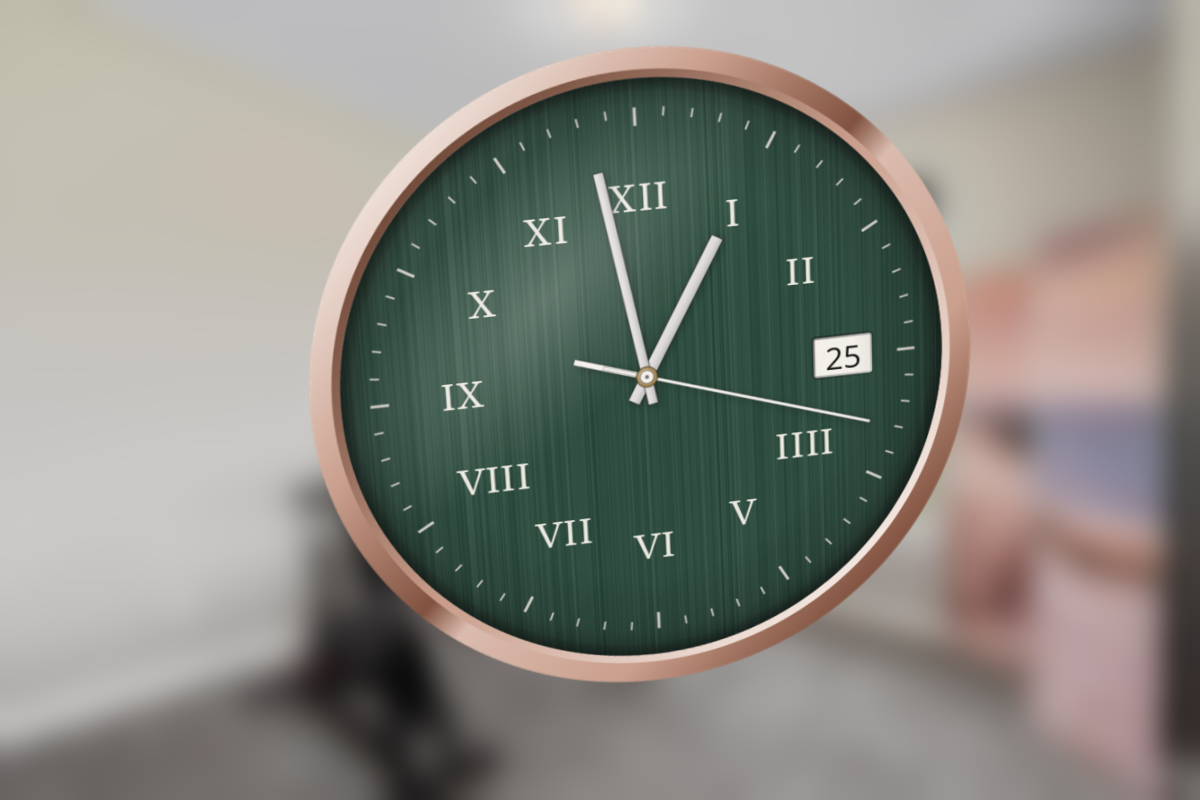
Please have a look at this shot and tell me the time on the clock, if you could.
12:58:18
